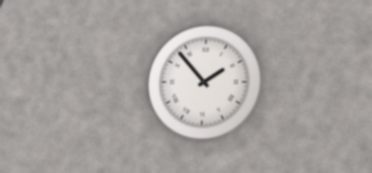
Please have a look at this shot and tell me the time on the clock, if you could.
1:53
